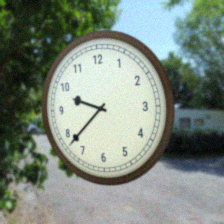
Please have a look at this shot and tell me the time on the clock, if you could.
9:38
